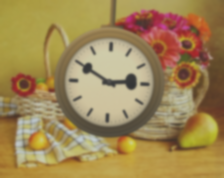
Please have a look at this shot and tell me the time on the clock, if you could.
2:50
